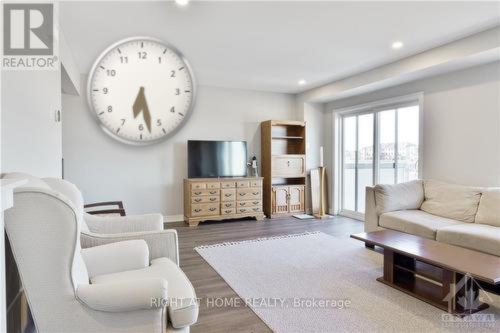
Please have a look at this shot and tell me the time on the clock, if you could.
6:28
